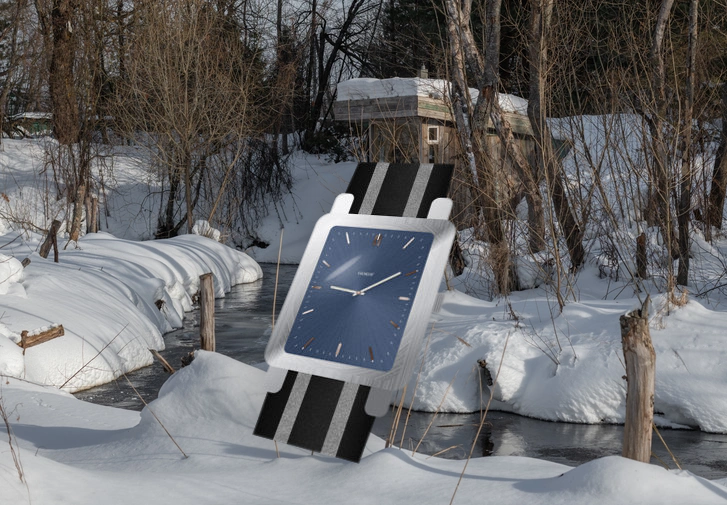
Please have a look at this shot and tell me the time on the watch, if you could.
9:09
